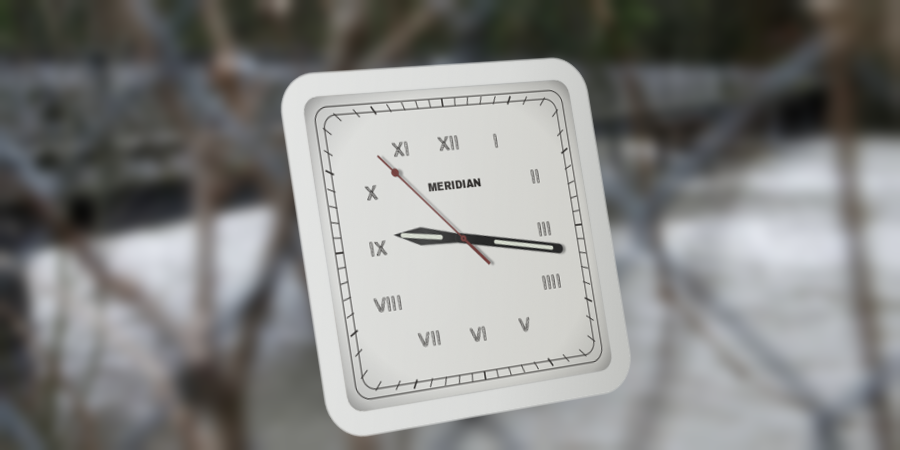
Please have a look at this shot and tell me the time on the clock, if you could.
9:16:53
